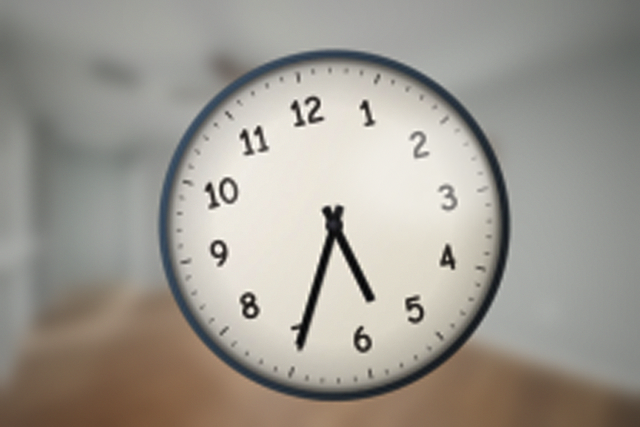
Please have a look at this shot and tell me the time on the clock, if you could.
5:35
